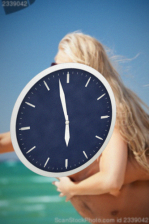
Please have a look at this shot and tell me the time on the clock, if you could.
5:58
